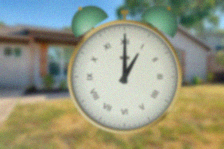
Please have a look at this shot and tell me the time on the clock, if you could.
1:00
